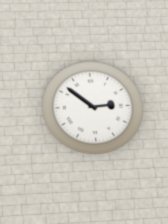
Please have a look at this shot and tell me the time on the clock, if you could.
2:52
